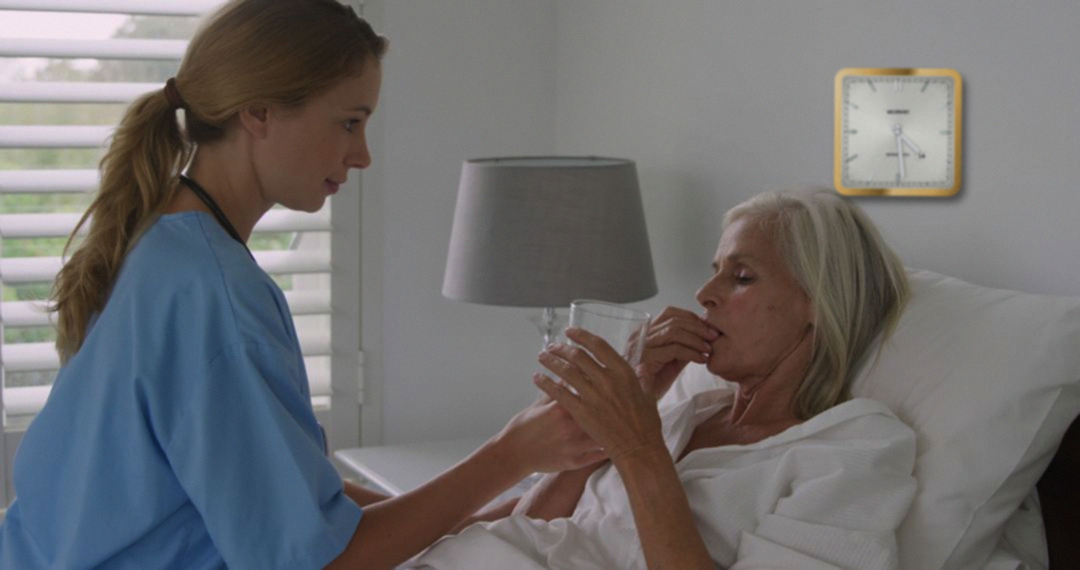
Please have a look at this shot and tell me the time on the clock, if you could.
4:29
